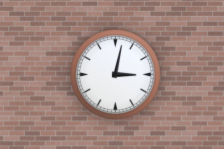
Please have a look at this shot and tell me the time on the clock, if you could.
3:02
